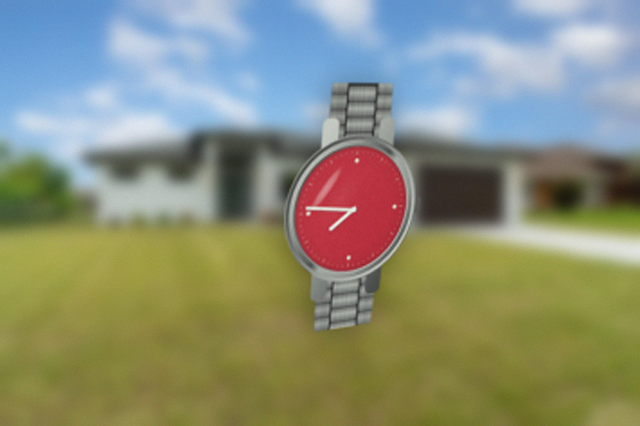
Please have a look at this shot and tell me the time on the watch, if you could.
7:46
